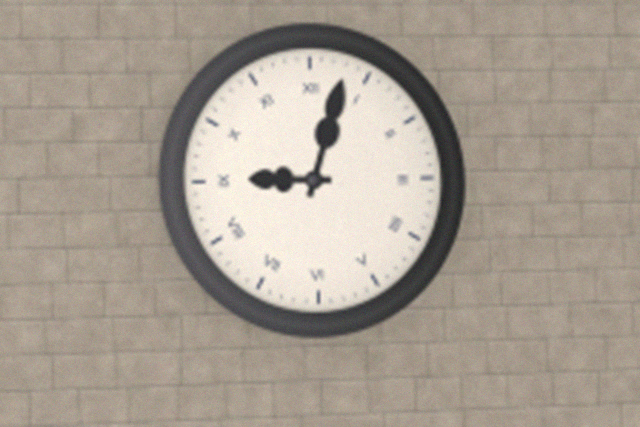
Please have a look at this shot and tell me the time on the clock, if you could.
9:03
